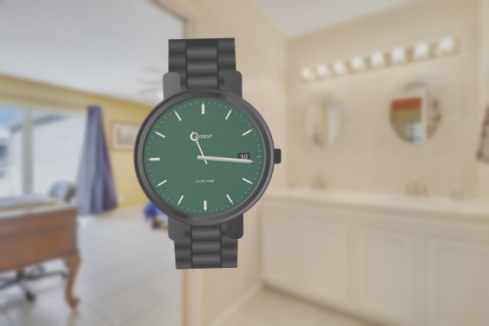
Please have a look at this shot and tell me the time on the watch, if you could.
11:16
